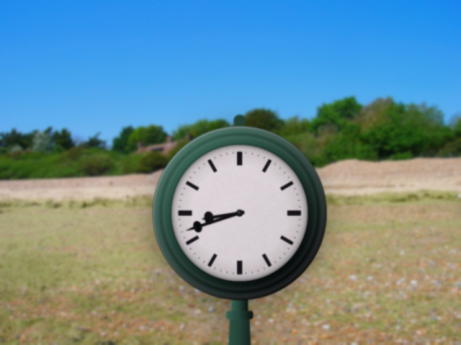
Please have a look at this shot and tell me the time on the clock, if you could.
8:42
